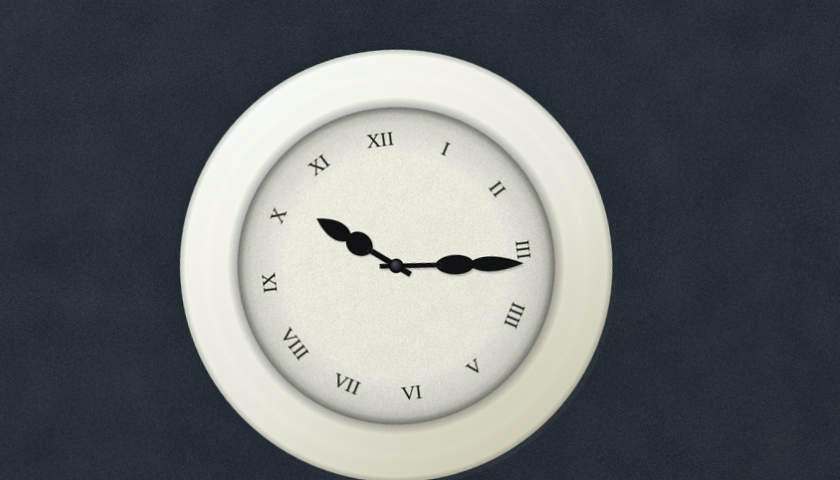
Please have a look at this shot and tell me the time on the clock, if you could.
10:16
